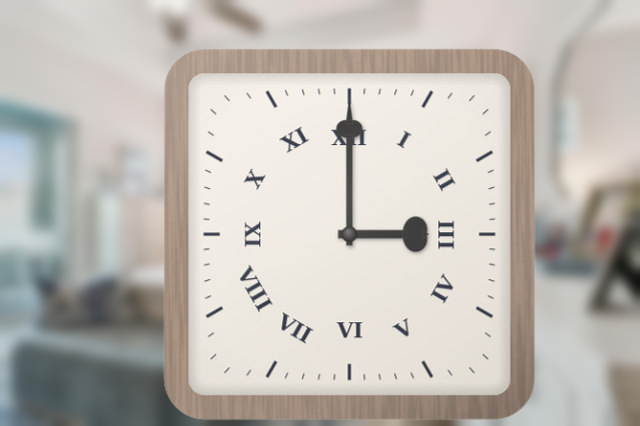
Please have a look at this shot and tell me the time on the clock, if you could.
3:00
